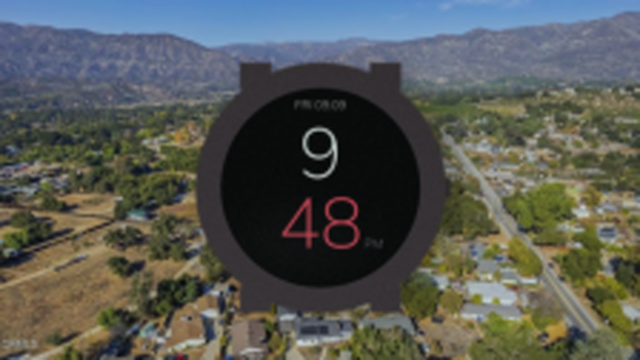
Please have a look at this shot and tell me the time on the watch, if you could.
9:48
